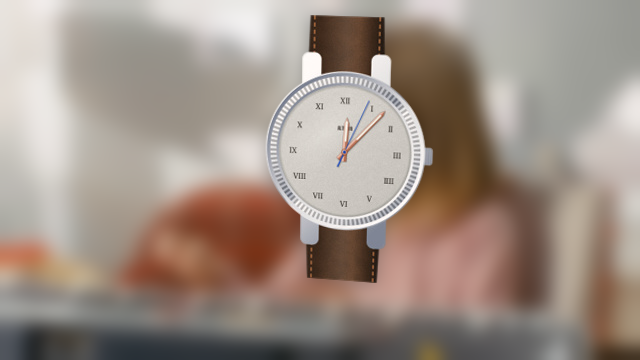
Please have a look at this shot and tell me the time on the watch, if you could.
12:07:04
